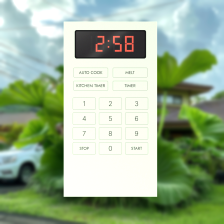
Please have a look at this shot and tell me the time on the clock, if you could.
2:58
